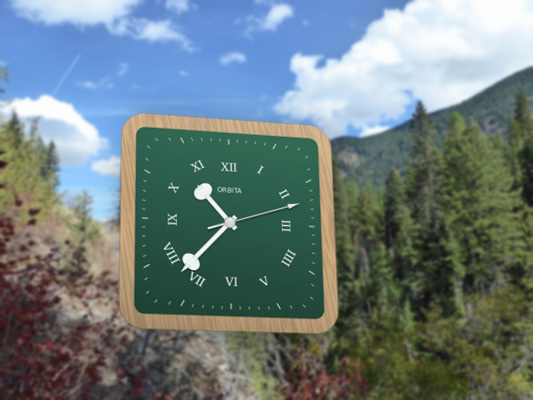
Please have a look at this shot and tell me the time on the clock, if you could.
10:37:12
